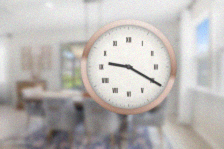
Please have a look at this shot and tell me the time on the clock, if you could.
9:20
